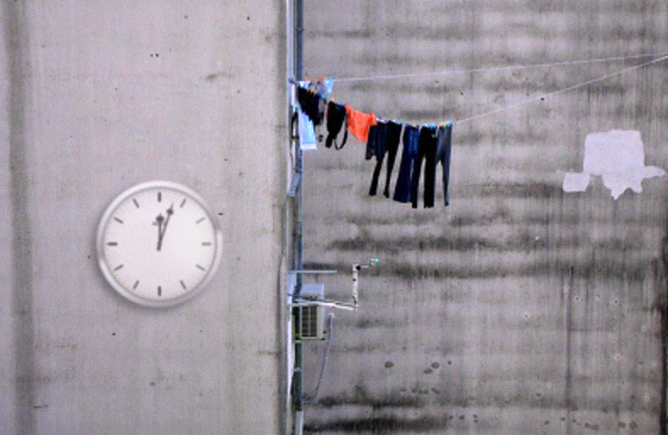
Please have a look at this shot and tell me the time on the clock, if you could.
12:03
